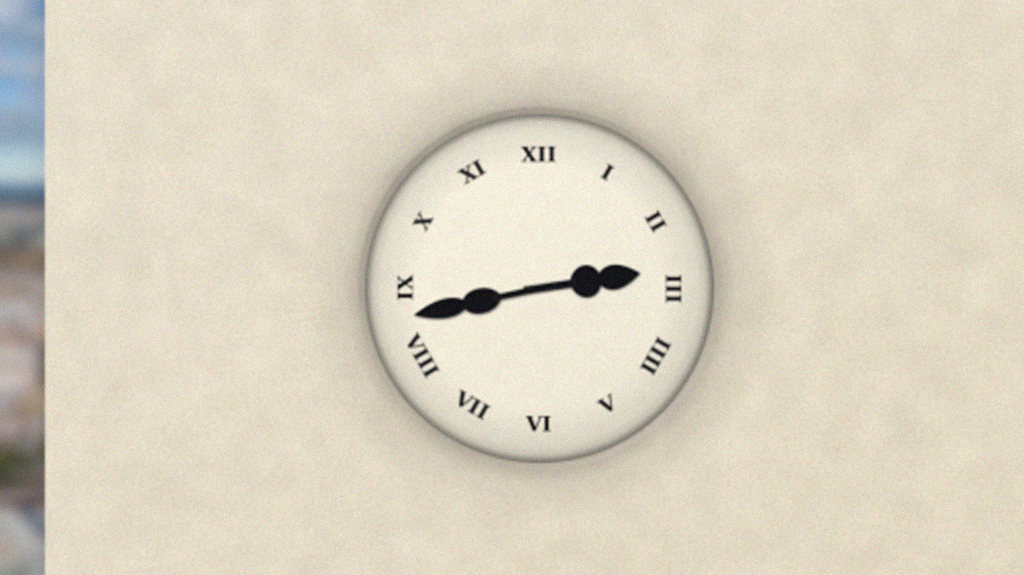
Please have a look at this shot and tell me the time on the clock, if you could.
2:43
